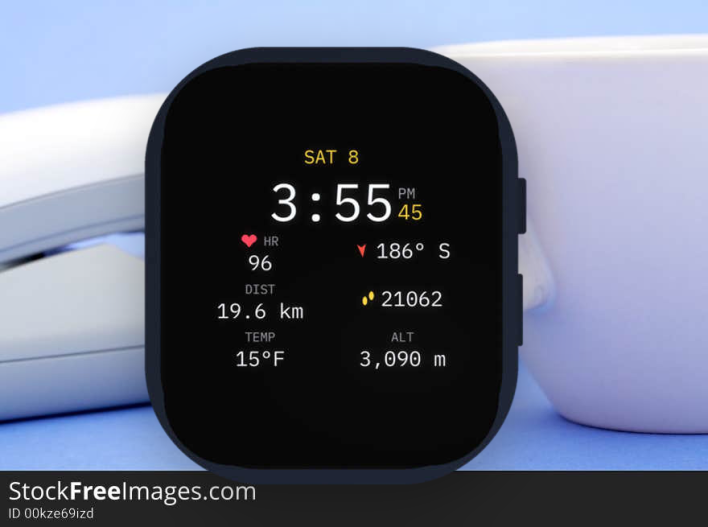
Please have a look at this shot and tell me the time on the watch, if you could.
3:55:45
